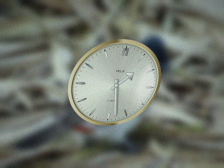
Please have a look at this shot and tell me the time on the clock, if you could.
1:28
